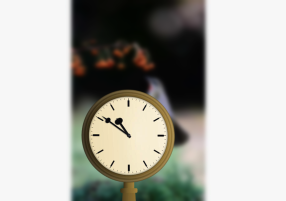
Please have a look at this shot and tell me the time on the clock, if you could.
10:51
